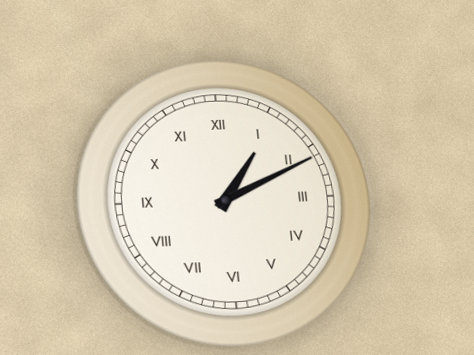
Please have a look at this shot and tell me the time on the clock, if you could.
1:11
